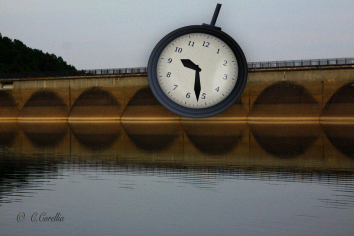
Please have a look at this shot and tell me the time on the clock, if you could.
9:27
